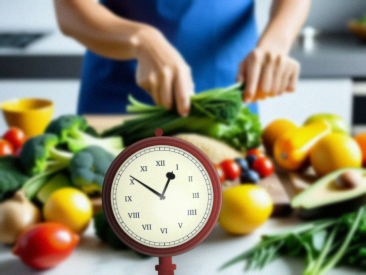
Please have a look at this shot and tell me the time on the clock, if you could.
12:51
